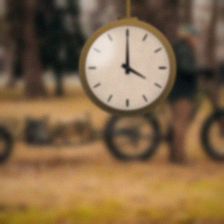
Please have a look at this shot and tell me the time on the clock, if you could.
4:00
